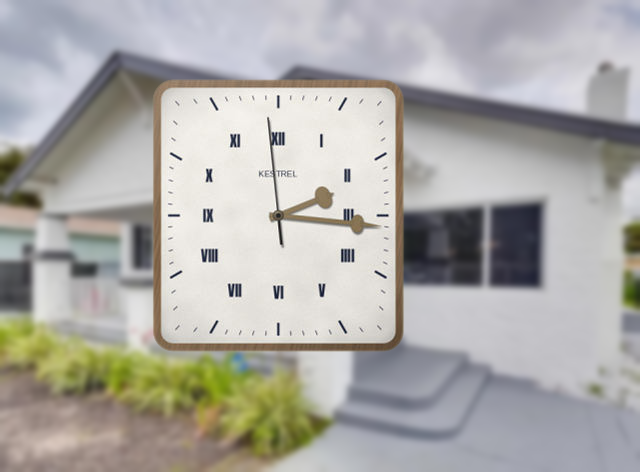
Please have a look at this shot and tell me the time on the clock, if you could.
2:15:59
